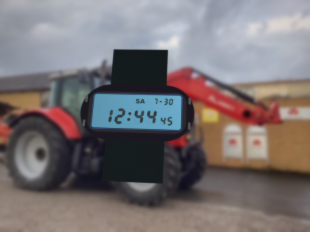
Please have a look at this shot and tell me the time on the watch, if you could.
12:44:45
